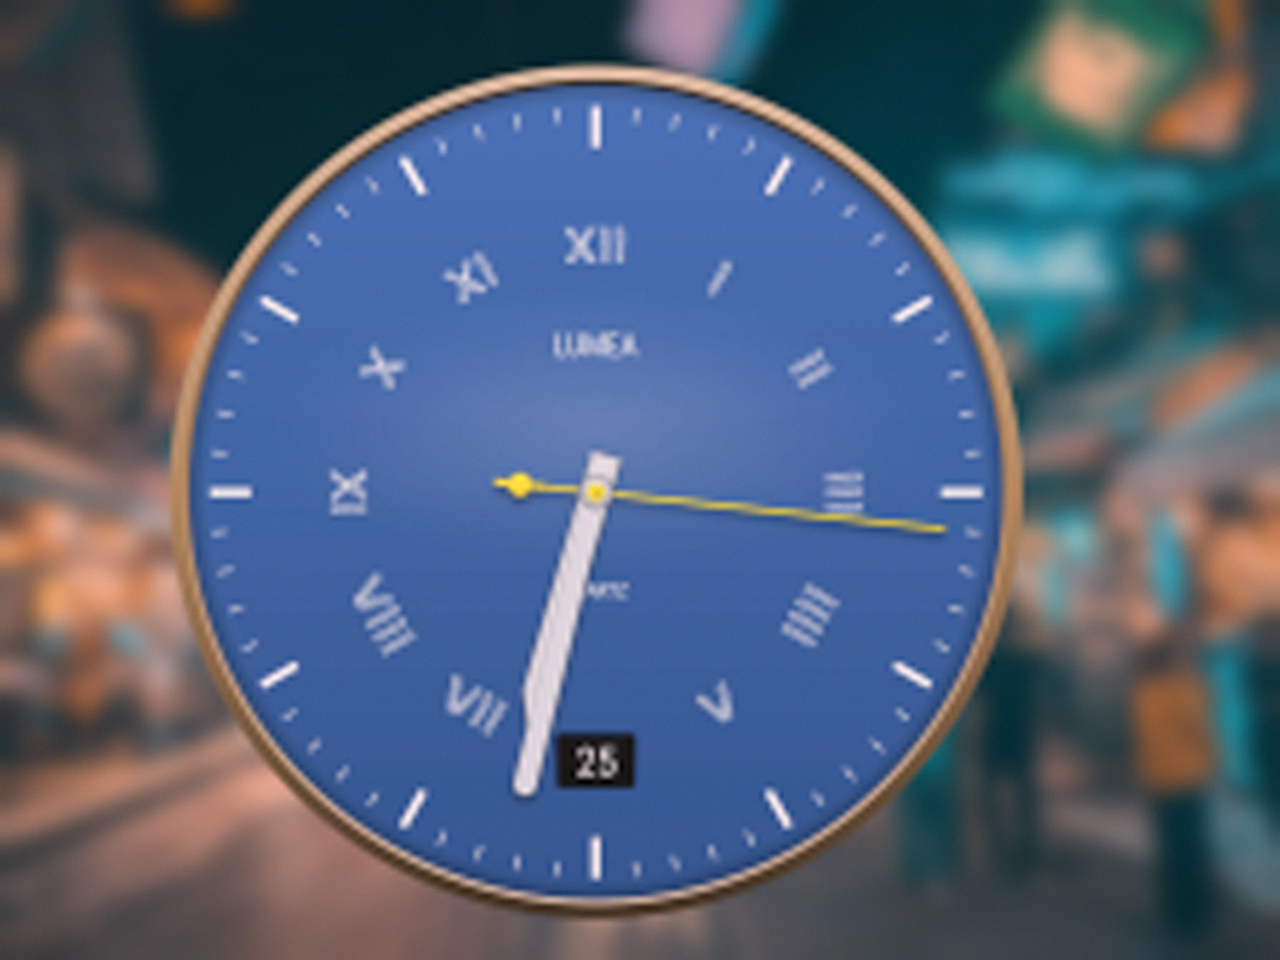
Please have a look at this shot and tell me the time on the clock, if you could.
6:32:16
